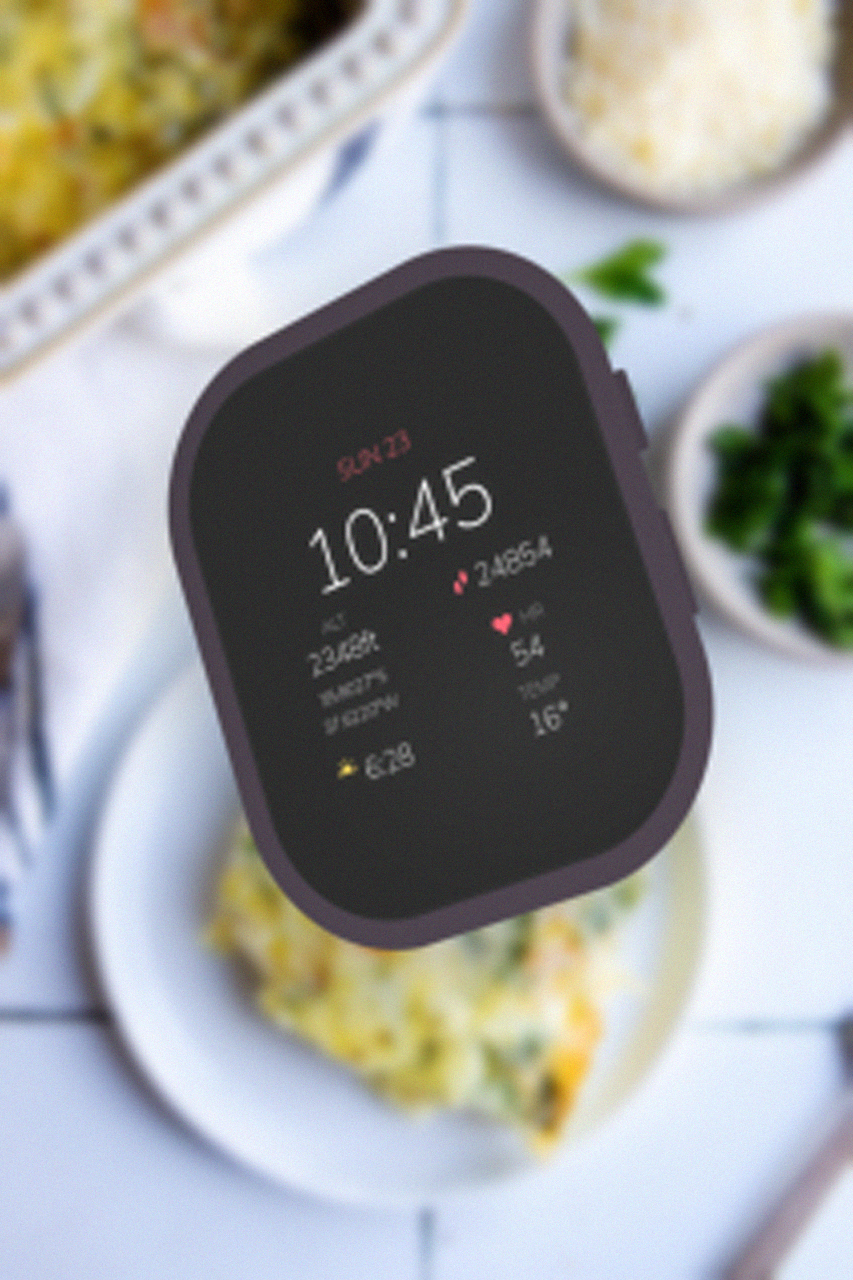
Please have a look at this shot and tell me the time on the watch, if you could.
10:45
